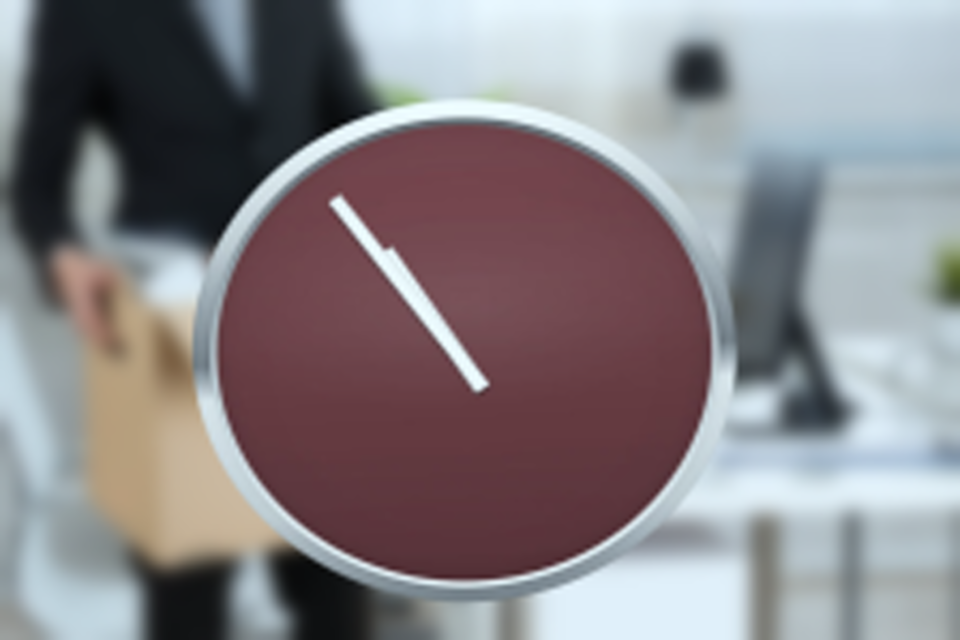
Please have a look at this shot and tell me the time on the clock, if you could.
10:54
